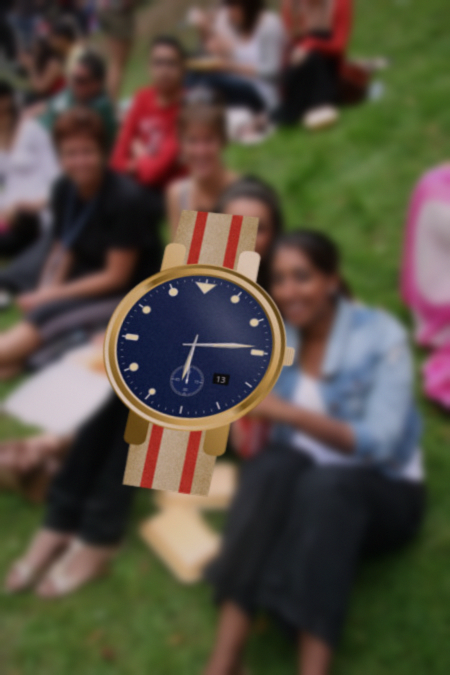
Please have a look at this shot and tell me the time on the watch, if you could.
6:14
